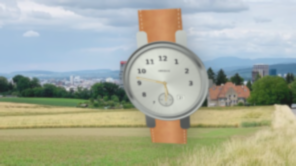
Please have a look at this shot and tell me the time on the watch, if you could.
5:47
